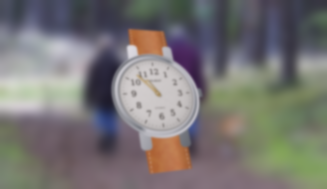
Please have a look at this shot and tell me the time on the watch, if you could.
10:53
